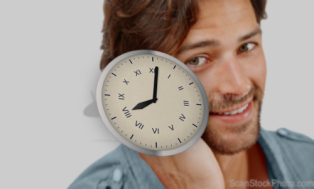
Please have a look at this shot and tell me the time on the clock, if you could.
8:01
